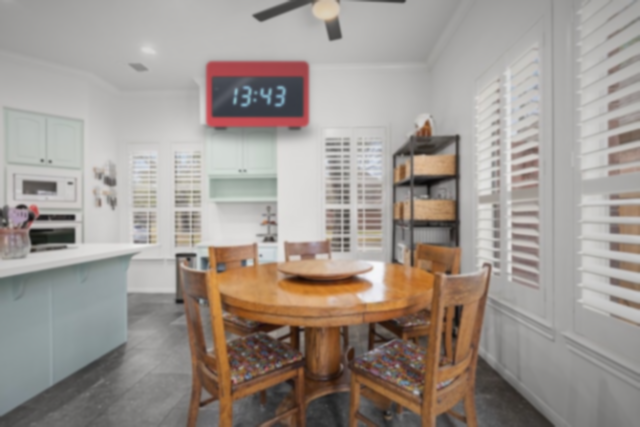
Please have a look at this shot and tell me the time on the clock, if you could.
13:43
